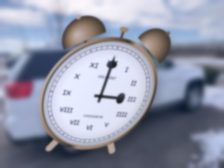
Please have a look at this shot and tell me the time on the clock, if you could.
3:00
